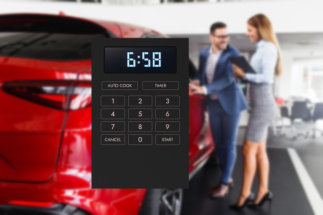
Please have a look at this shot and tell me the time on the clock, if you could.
6:58
